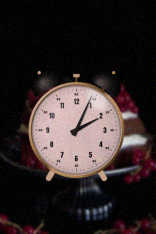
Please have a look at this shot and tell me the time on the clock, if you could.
2:04
